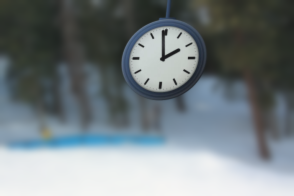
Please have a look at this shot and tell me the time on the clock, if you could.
1:59
